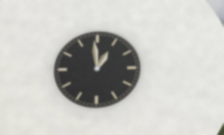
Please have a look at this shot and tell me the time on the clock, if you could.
12:59
